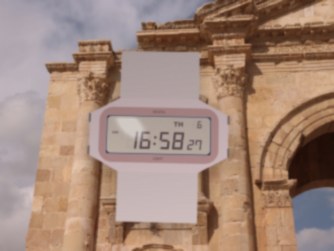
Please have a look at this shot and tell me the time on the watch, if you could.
16:58:27
